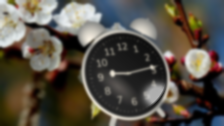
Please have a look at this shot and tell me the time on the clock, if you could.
9:14
